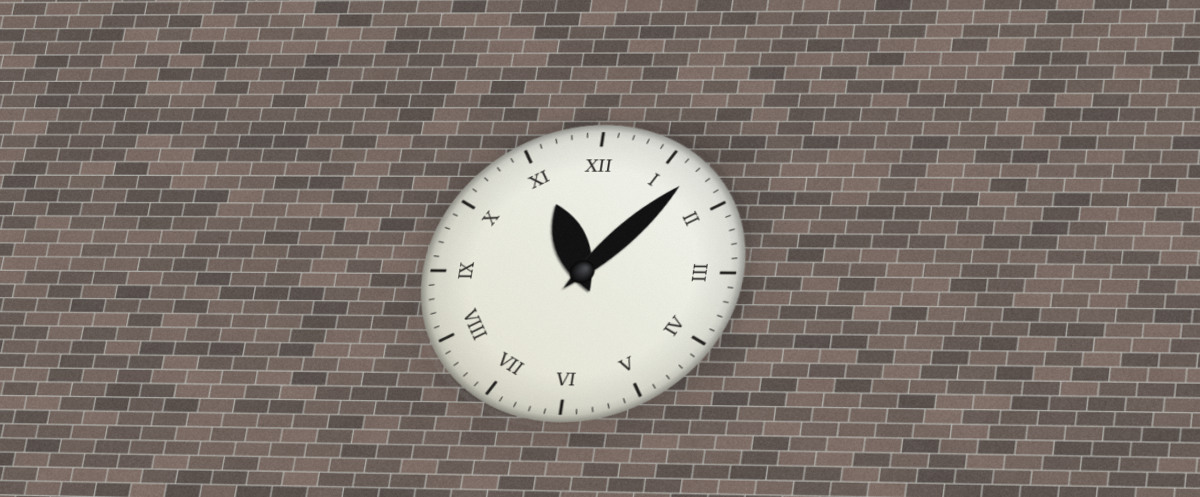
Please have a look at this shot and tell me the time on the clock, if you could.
11:07
